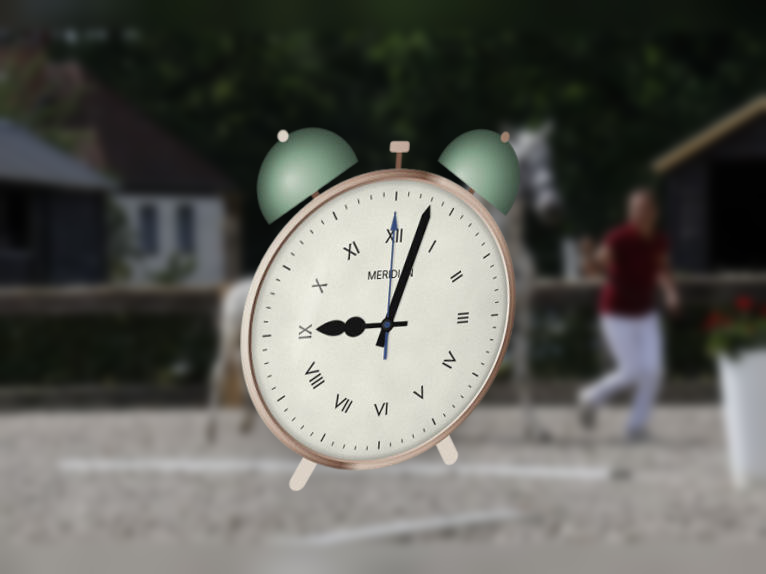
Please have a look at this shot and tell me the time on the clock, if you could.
9:03:00
